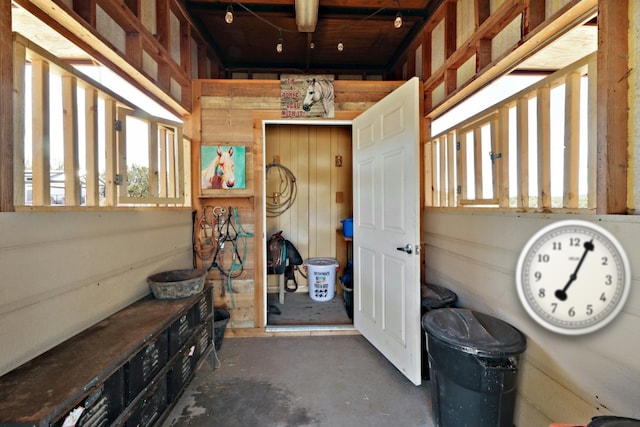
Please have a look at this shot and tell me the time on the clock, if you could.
7:04
